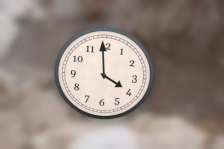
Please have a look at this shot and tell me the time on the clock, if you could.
3:59
